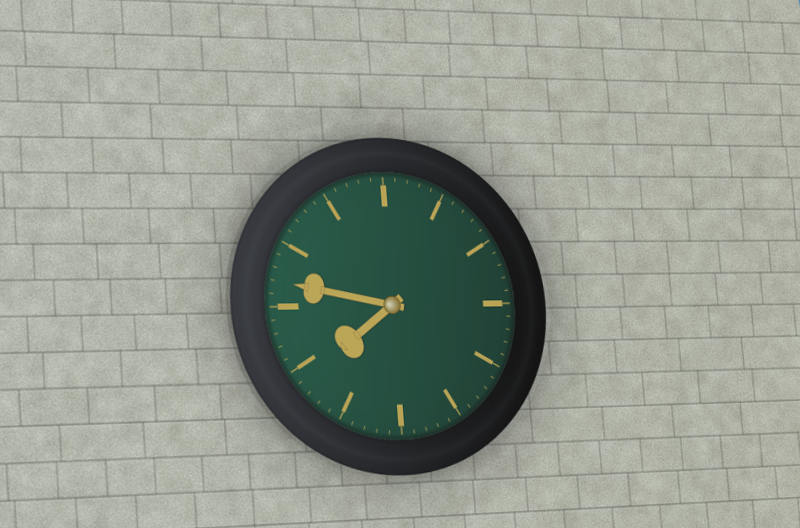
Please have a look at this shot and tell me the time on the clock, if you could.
7:47
